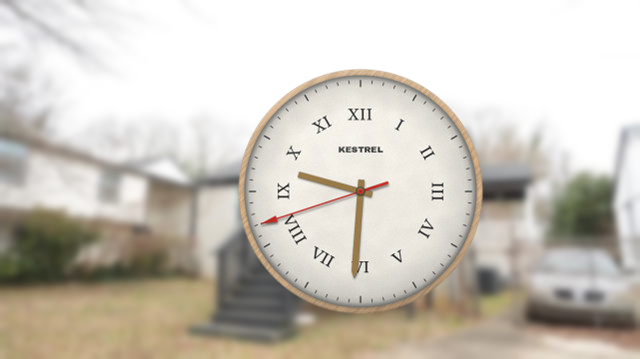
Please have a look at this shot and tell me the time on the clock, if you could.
9:30:42
